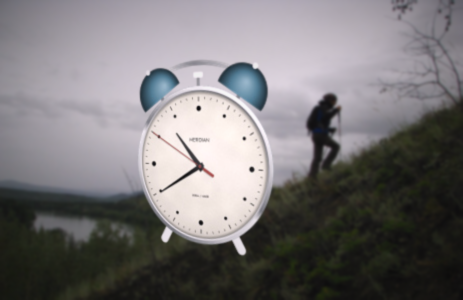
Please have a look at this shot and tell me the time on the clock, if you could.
10:39:50
